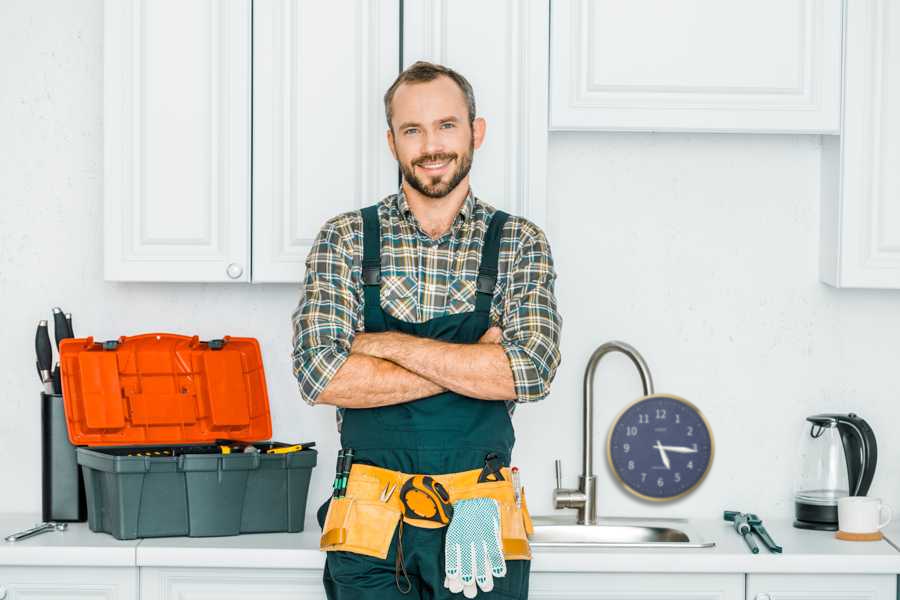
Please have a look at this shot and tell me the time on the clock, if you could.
5:16
